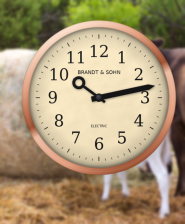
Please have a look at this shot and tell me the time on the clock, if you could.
10:13
